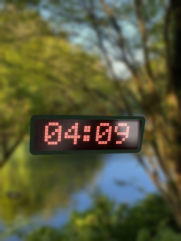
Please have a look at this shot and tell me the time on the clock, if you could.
4:09
